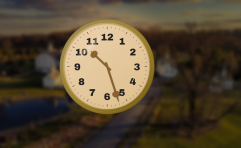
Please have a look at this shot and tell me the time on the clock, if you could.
10:27
